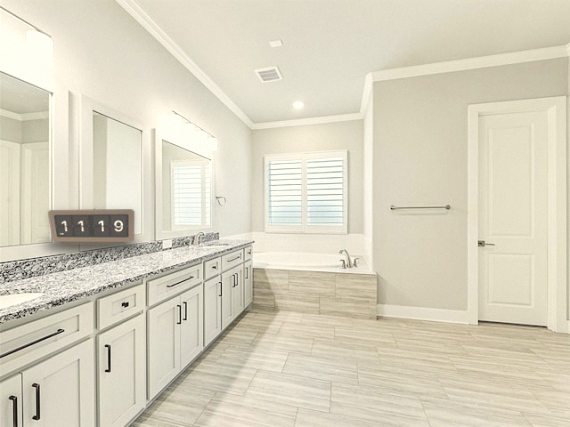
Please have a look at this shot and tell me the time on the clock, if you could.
11:19
